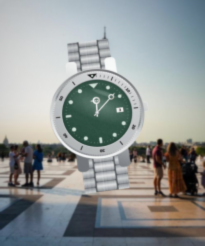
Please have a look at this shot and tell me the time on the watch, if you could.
12:08
